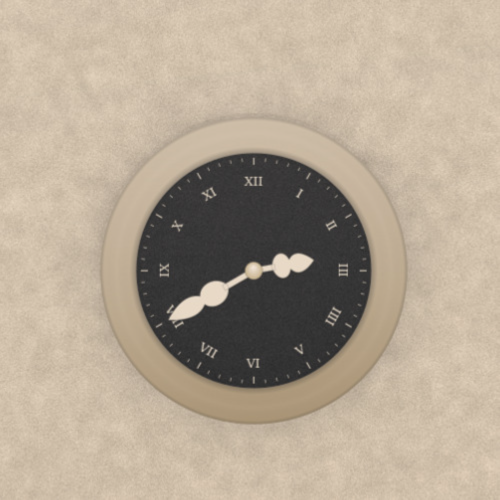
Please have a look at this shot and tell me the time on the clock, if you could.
2:40
